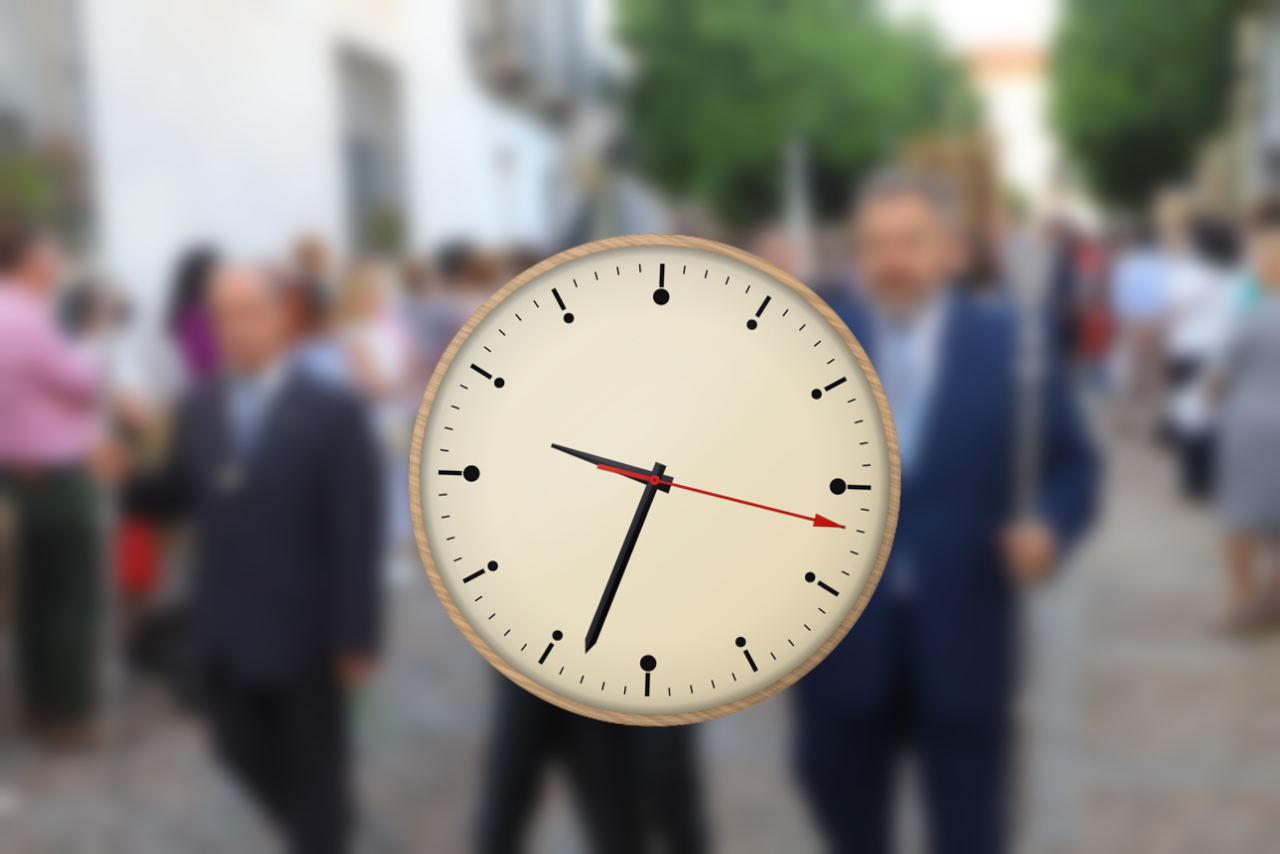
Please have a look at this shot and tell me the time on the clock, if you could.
9:33:17
